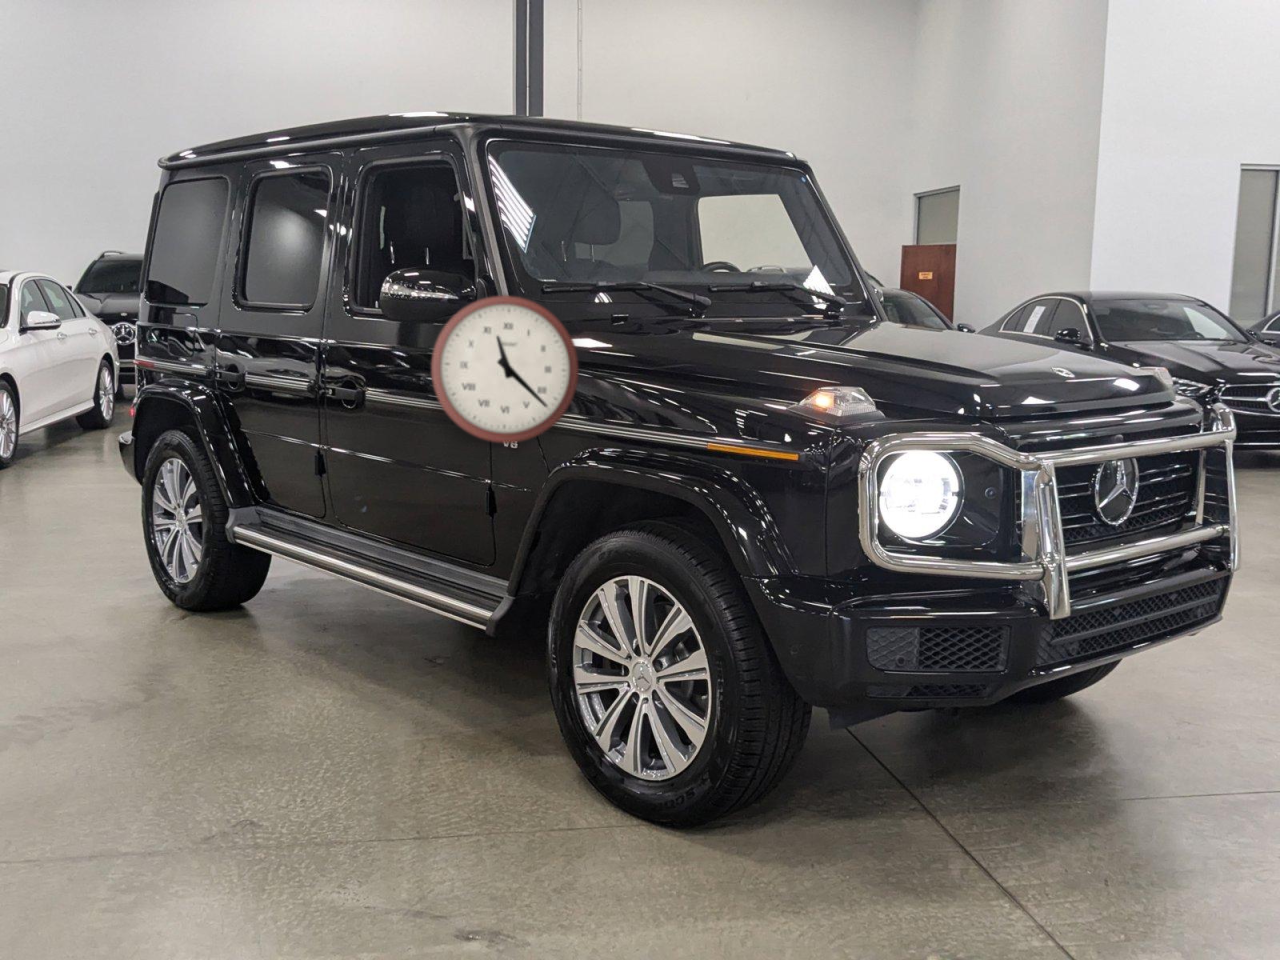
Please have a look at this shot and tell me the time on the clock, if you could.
11:22
